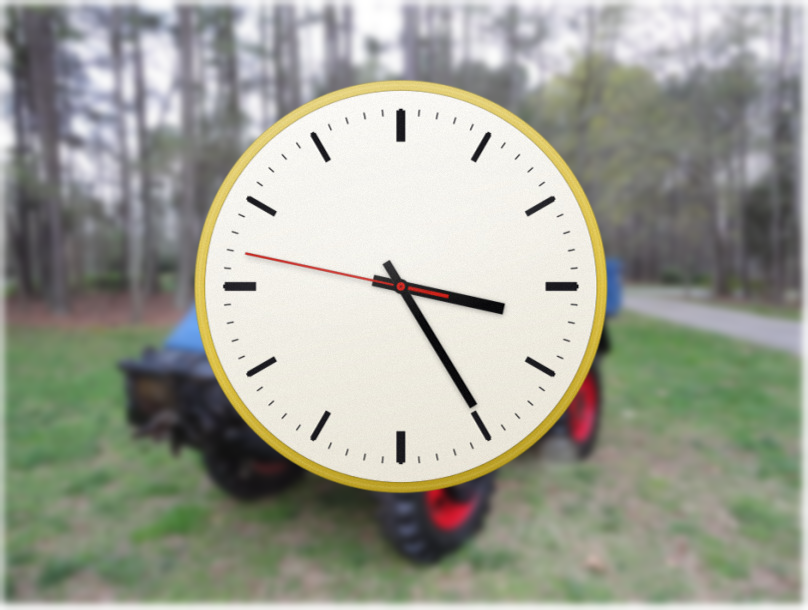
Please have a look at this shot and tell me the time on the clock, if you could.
3:24:47
